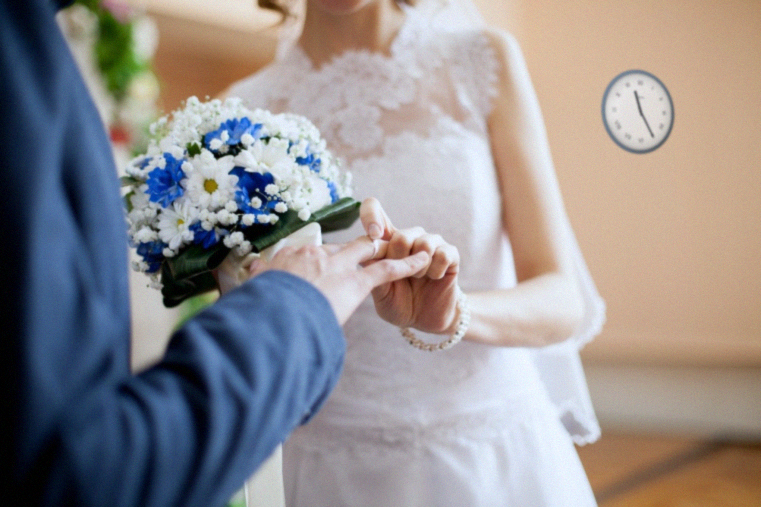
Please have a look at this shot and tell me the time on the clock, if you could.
11:25
